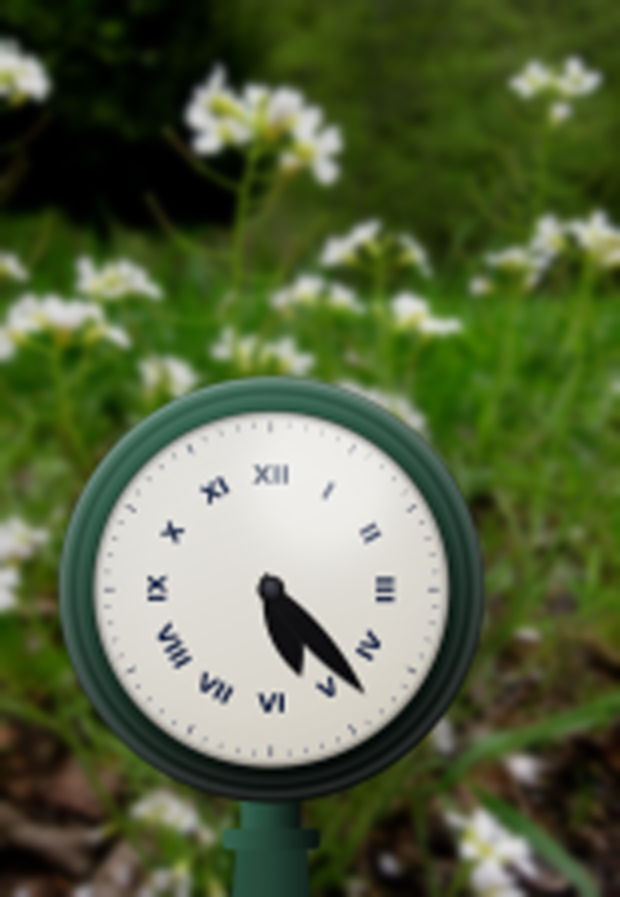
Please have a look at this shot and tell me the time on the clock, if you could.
5:23
